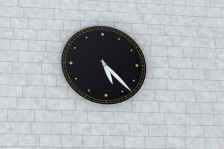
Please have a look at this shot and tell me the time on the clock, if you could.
5:23
